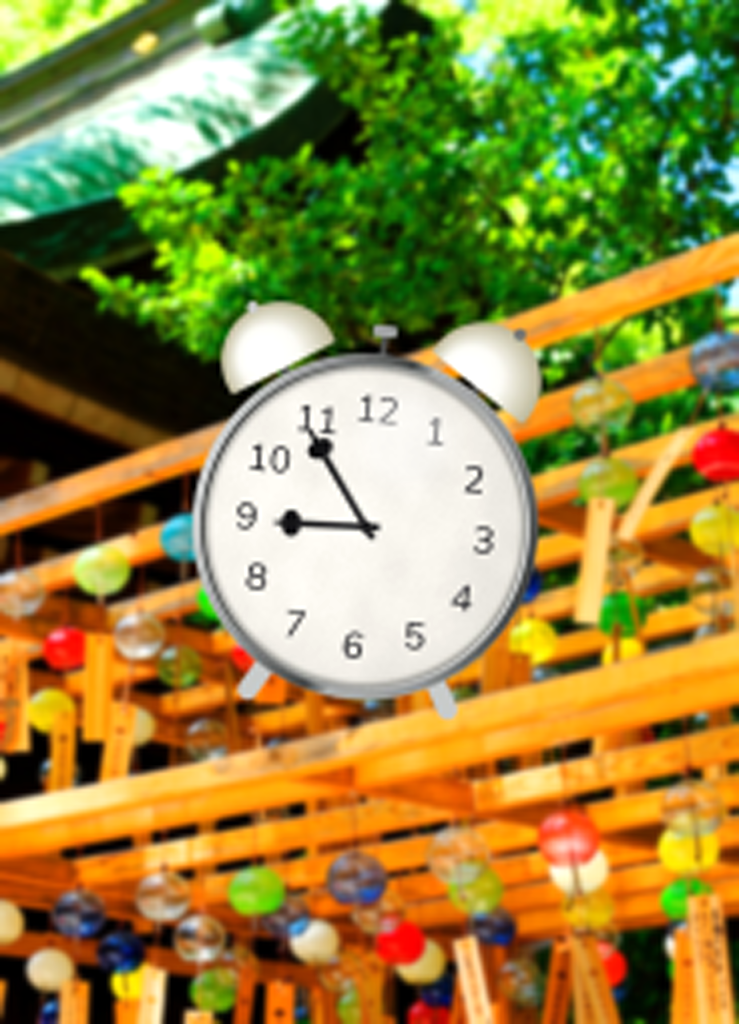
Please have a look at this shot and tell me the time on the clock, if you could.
8:54
